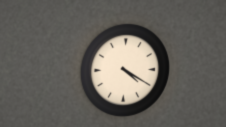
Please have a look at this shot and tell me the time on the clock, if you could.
4:20
